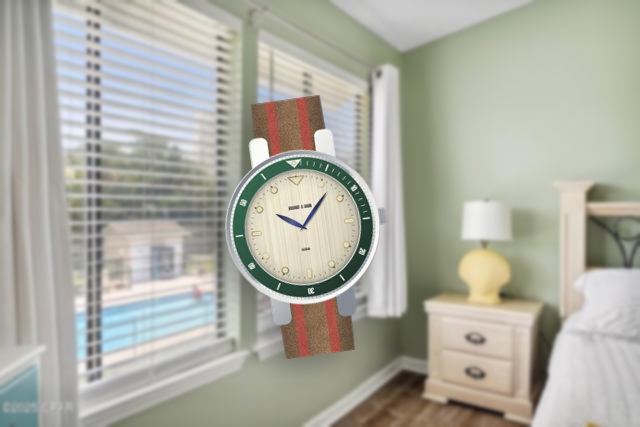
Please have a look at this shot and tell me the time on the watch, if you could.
10:07
